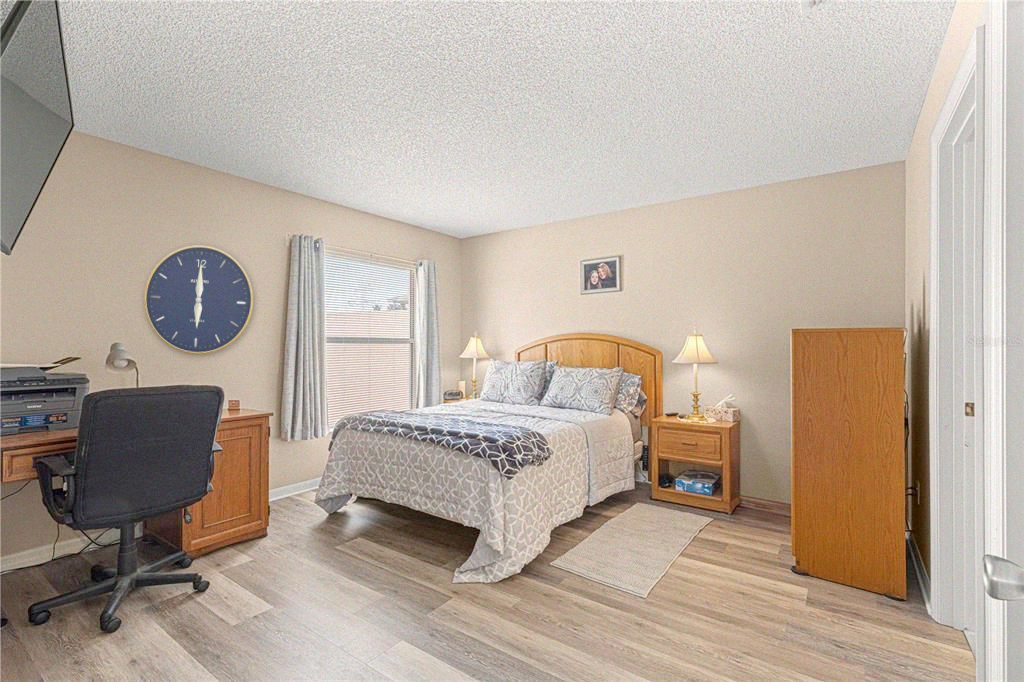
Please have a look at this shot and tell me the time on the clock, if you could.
6:00
